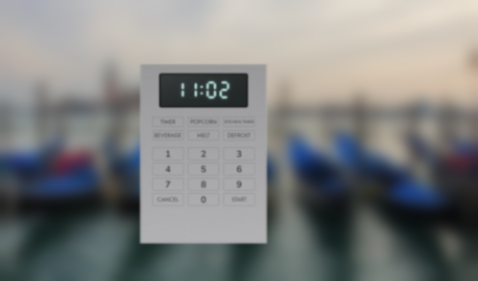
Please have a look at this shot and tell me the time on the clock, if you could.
11:02
